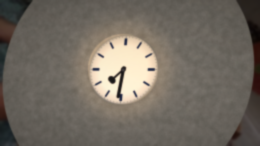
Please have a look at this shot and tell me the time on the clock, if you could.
7:31
